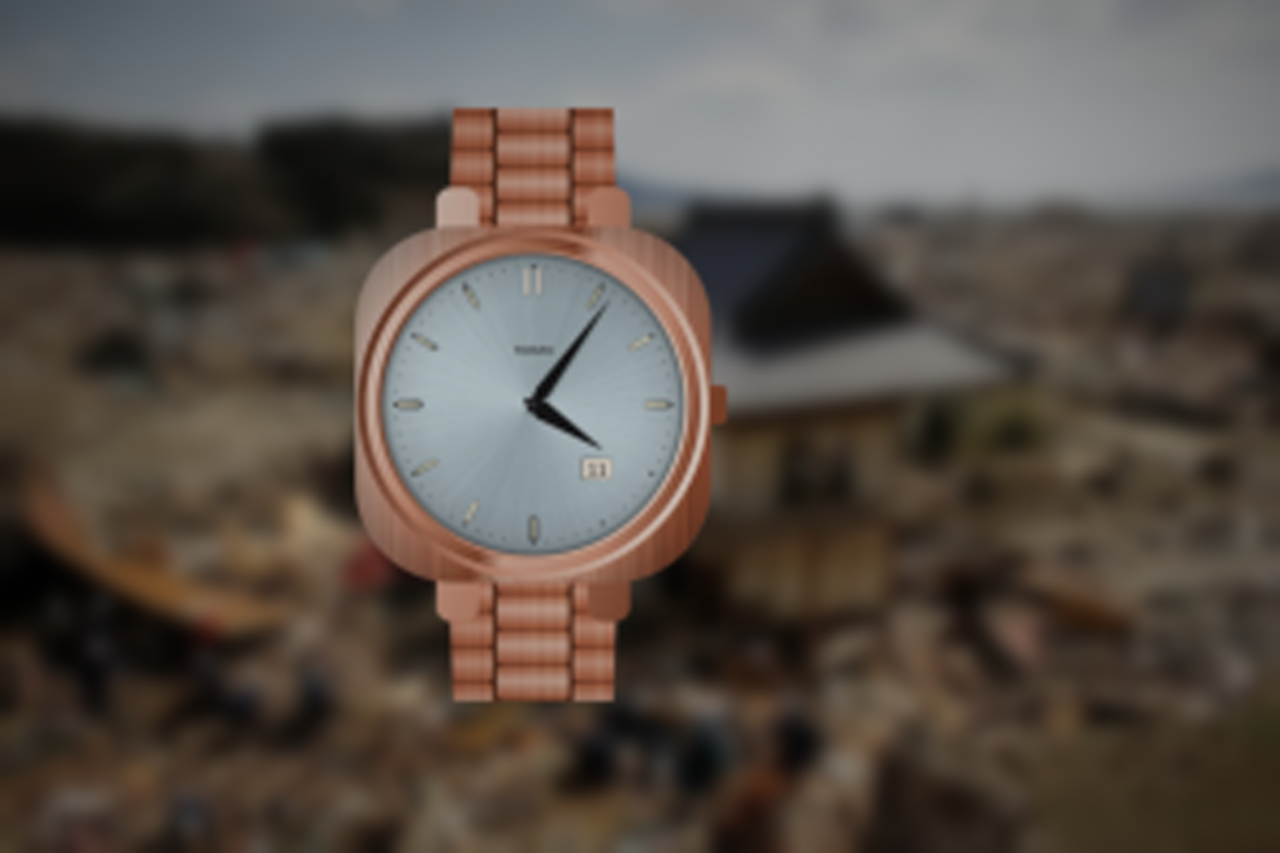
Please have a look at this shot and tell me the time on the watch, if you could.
4:06
